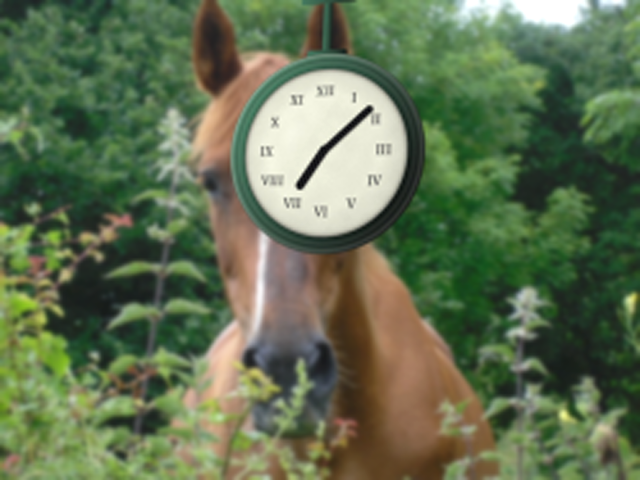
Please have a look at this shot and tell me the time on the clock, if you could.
7:08
